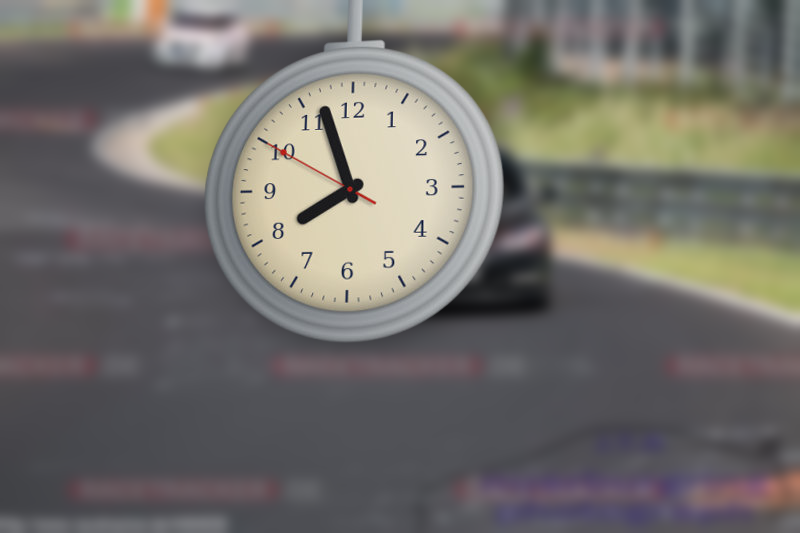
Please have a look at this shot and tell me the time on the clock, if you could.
7:56:50
